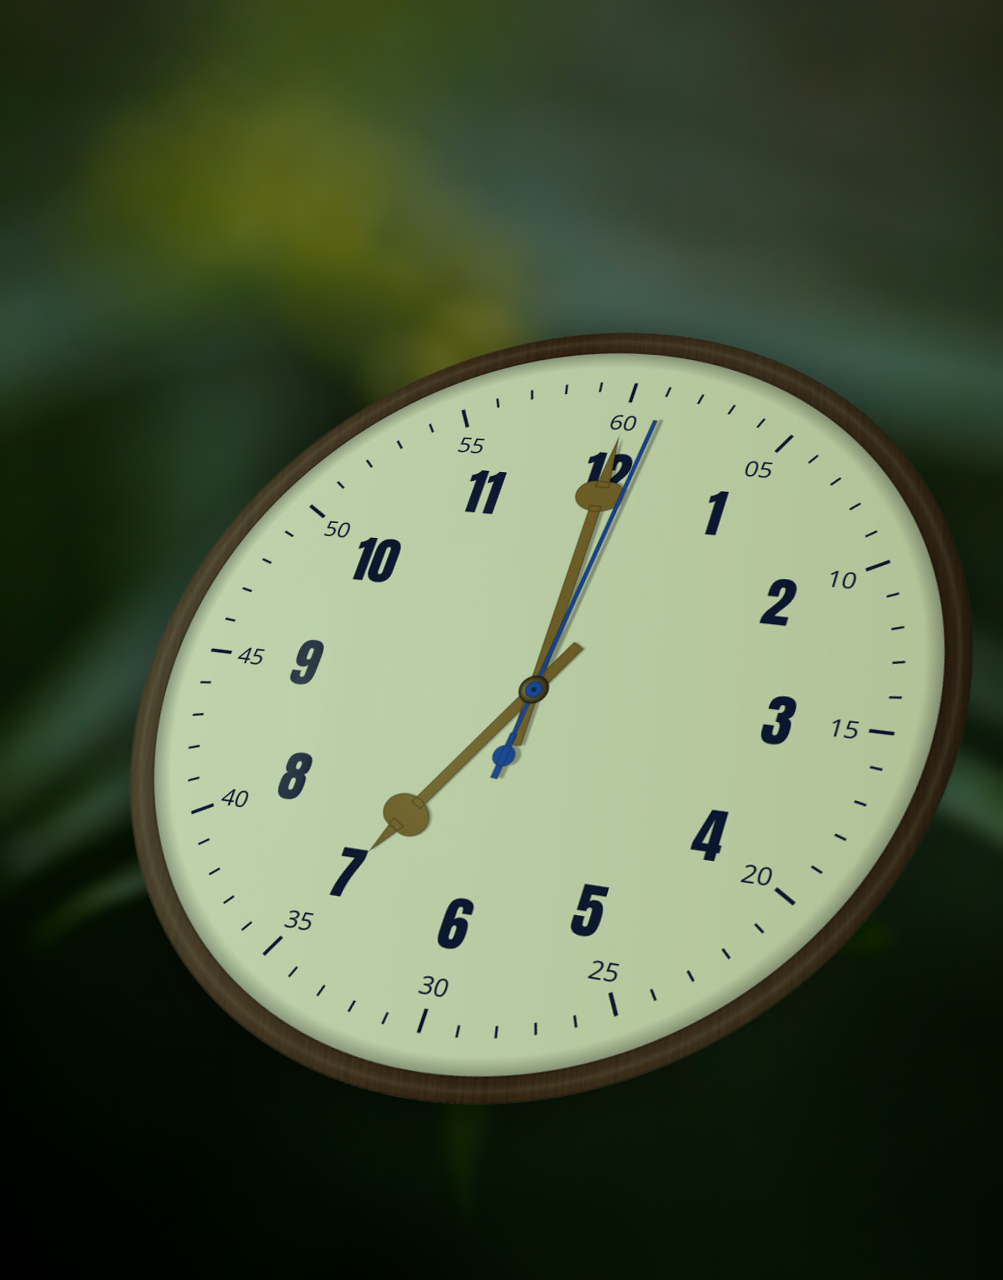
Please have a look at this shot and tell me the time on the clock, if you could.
7:00:01
